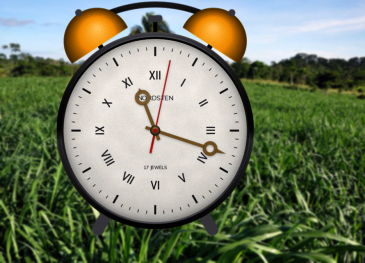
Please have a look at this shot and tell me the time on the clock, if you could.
11:18:02
